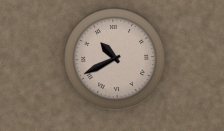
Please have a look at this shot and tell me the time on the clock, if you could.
10:41
